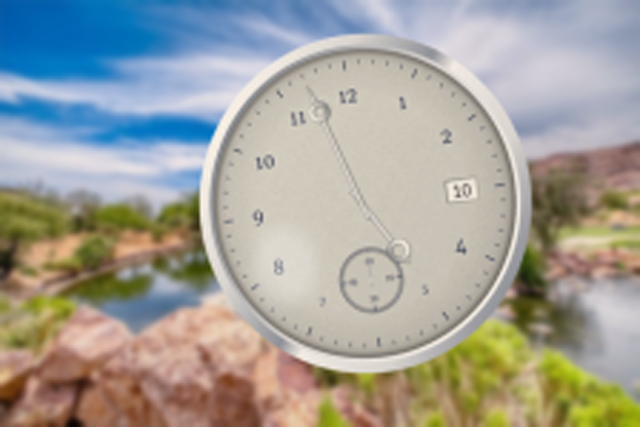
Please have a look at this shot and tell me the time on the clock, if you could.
4:57
